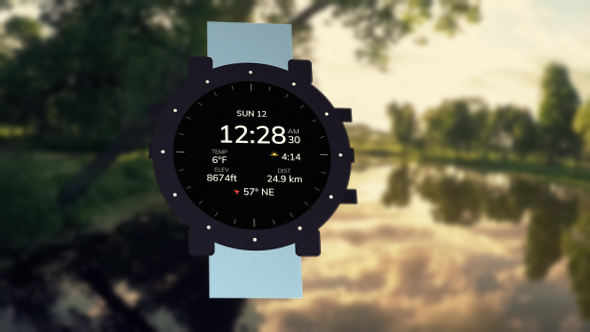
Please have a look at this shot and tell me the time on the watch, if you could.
12:28:30
